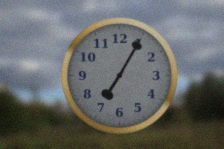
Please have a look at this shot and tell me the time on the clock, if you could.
7:05
